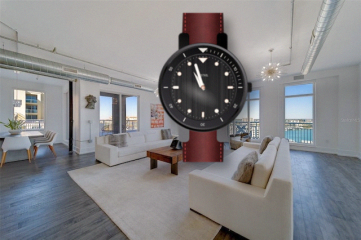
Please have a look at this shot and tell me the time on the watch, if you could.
10:57
